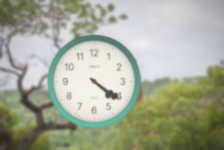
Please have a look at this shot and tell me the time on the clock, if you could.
4:21
